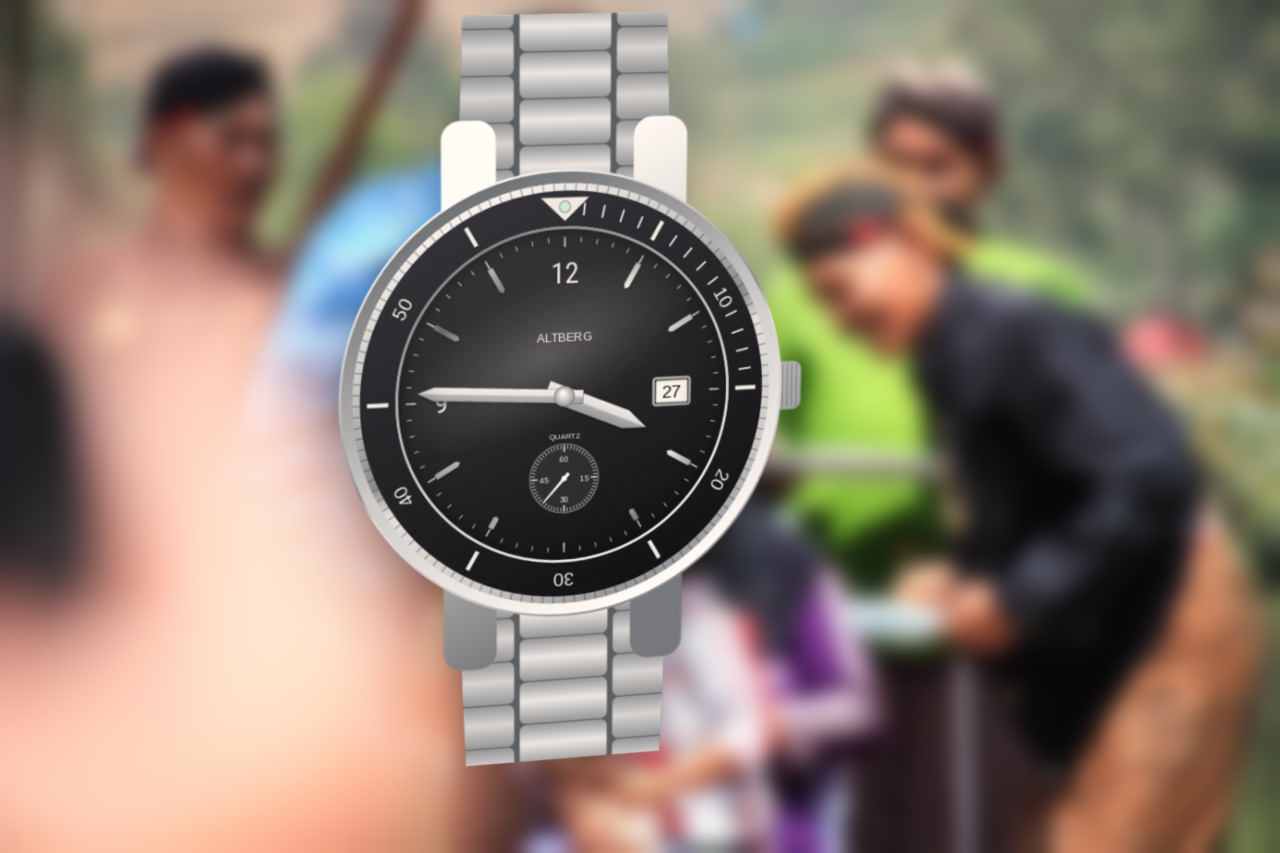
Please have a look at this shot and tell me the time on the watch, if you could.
3:45:37
